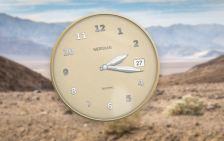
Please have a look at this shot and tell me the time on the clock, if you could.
2:17
